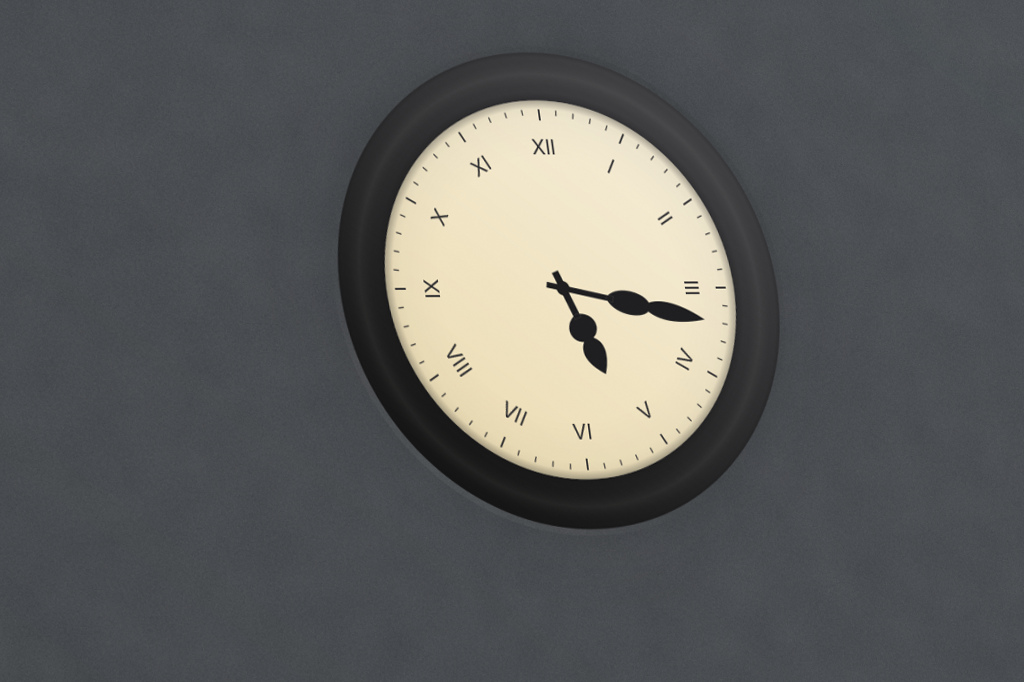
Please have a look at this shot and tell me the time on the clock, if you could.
5:17
